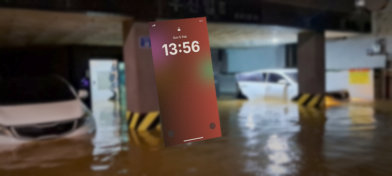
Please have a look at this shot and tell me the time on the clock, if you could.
13:56
